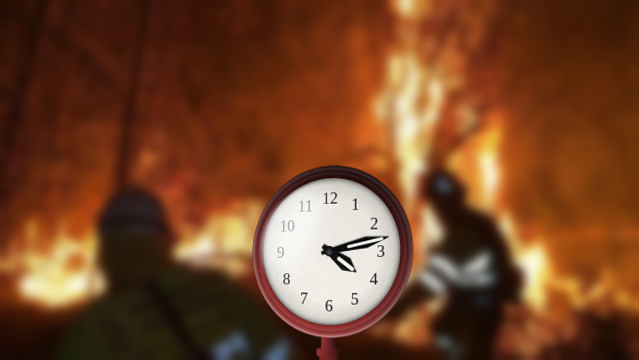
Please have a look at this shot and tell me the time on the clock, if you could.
4:13
